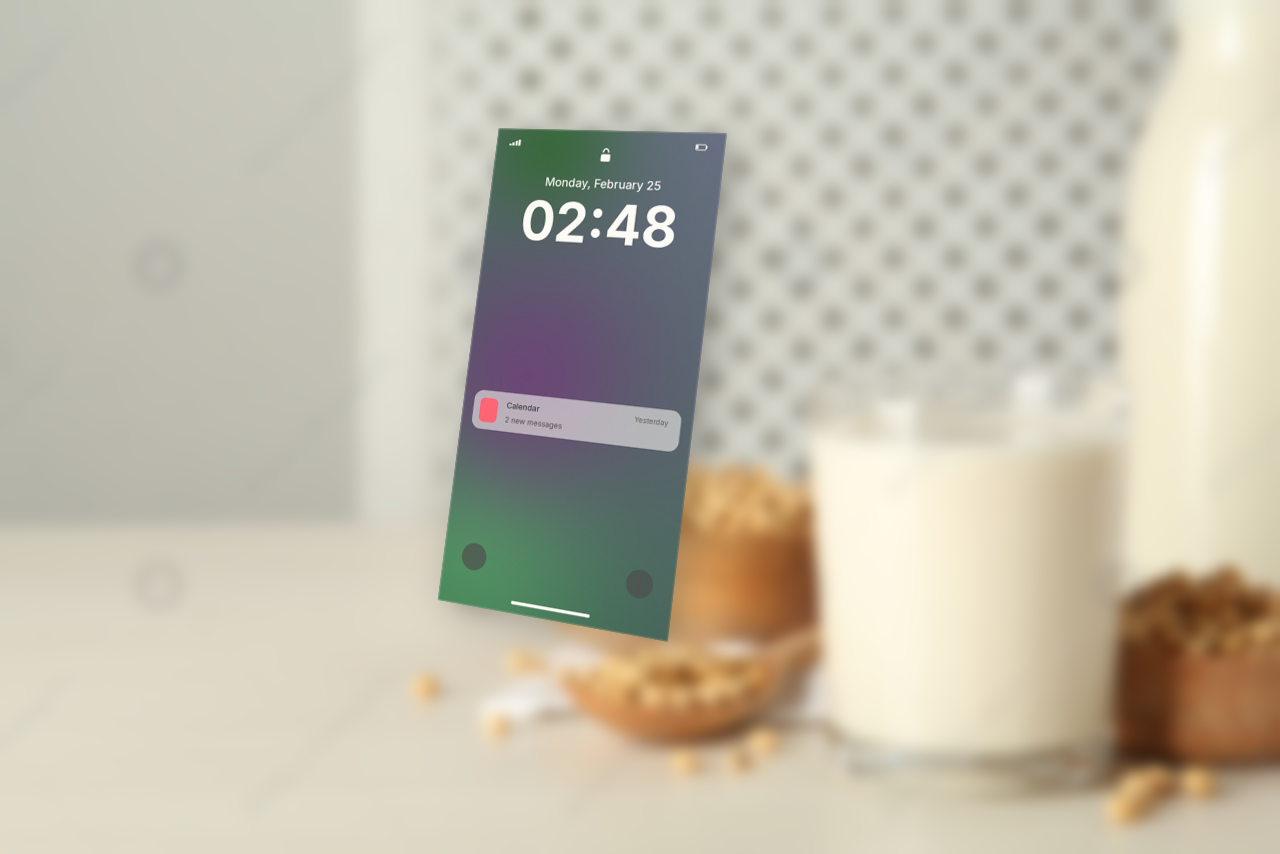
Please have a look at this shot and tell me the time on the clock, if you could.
2:48
